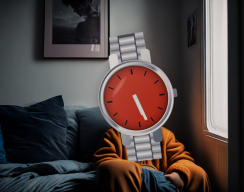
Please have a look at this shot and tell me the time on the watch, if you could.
5:27
